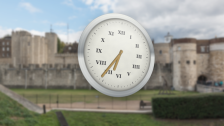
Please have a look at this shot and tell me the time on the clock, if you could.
6:36
